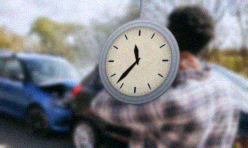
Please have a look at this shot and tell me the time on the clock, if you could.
11:37
